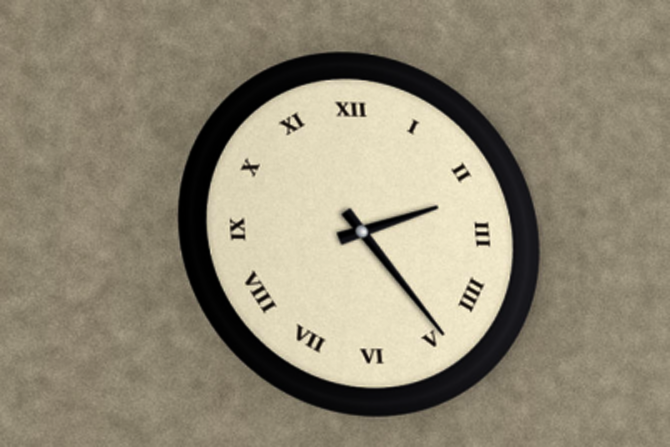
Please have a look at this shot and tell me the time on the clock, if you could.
2:24
